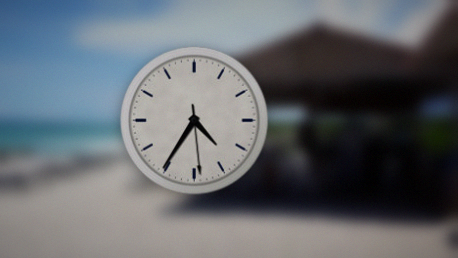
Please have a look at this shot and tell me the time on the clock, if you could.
4:35:29
